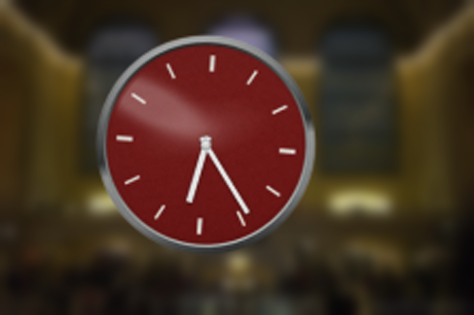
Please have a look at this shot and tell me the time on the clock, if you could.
6:24
